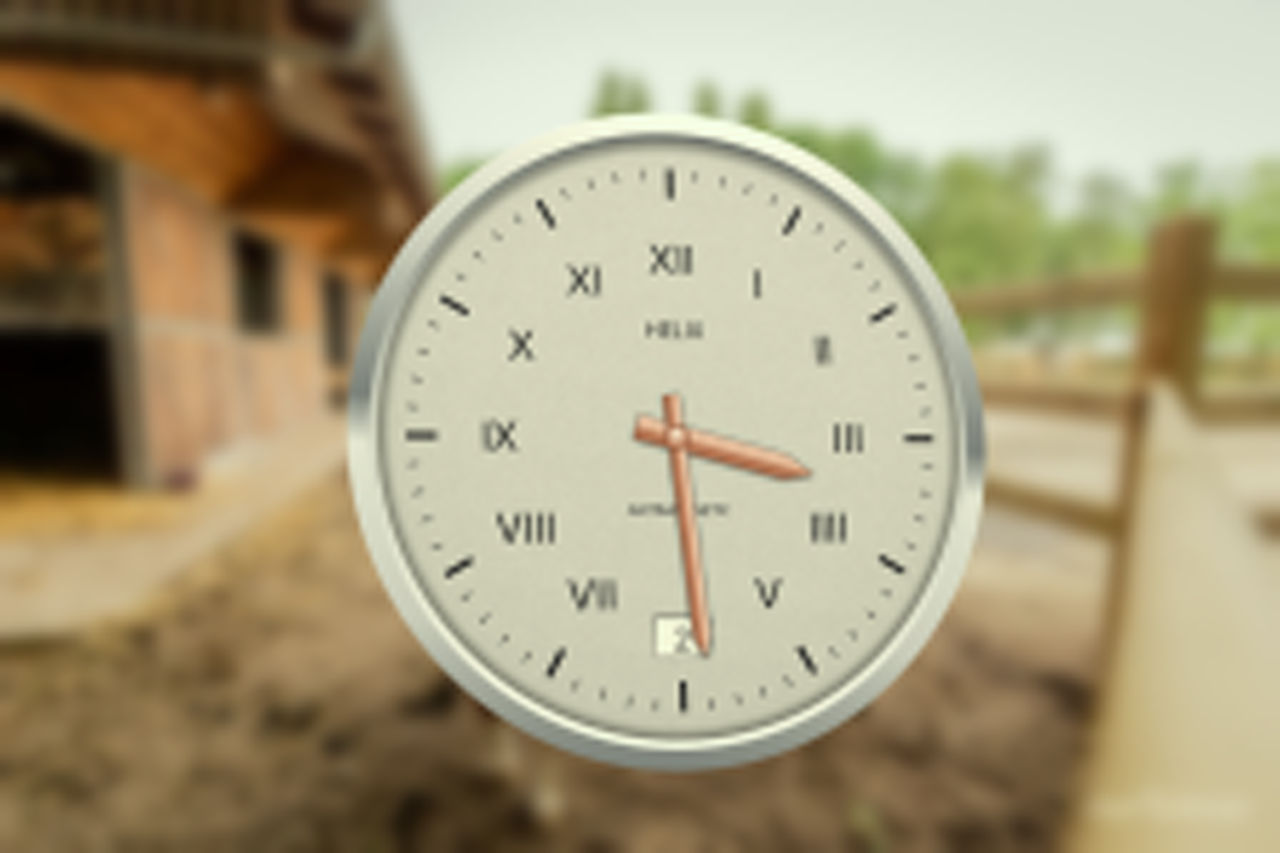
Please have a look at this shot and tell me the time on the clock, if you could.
3:29
